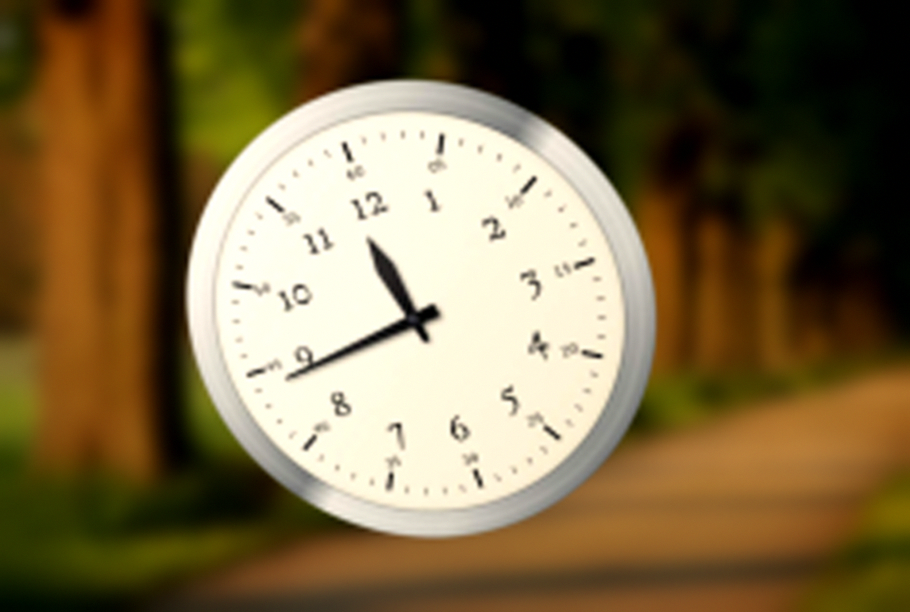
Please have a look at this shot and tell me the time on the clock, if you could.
11:44
